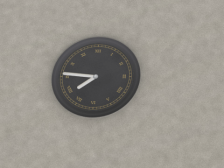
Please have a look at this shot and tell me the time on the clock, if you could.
7:46
